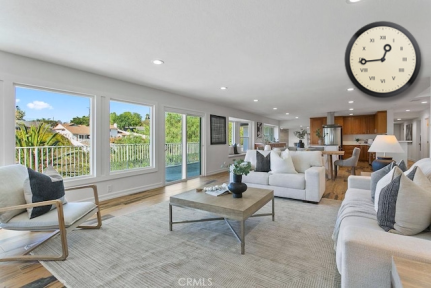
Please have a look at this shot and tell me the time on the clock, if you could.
12:44
